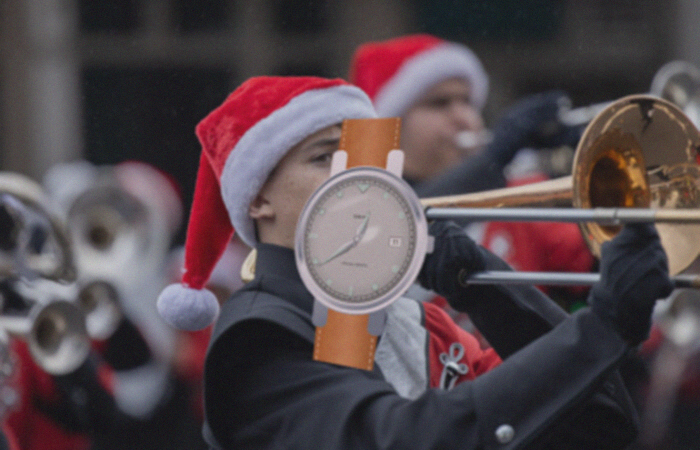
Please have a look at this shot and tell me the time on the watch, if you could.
12:39
